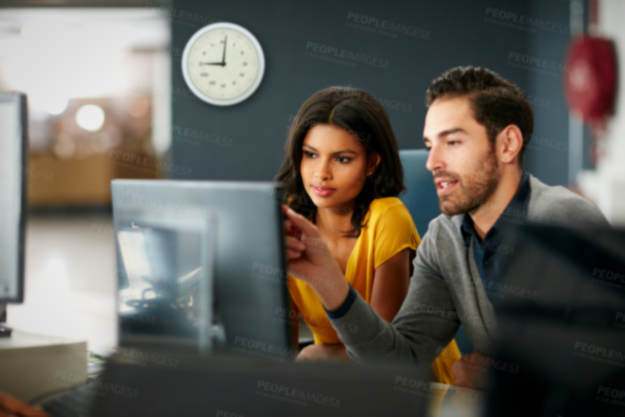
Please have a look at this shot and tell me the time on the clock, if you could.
9:01
